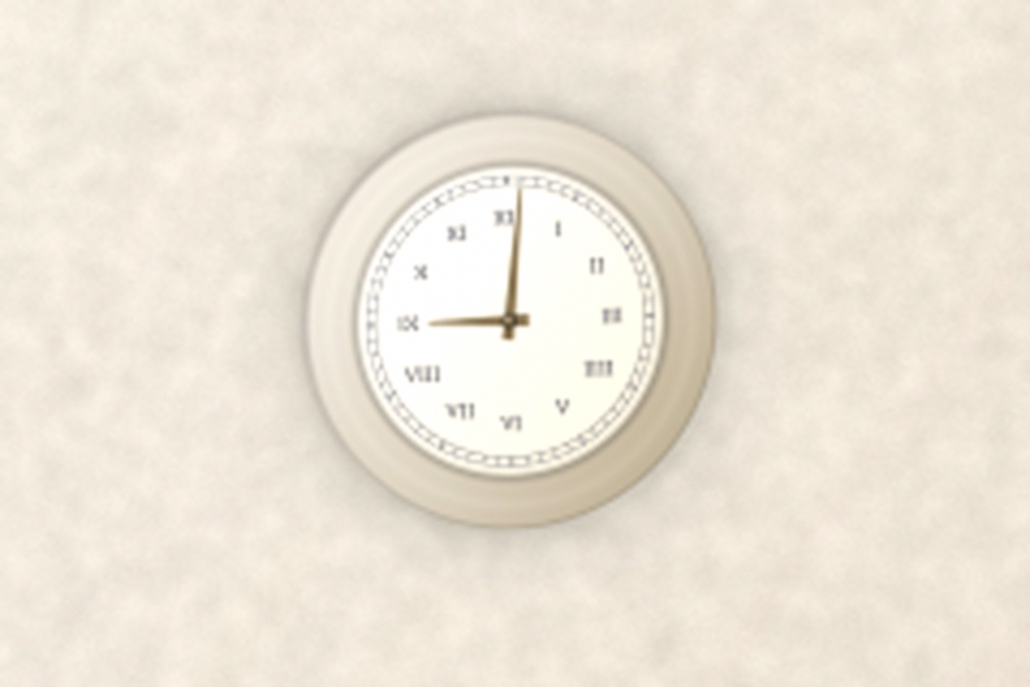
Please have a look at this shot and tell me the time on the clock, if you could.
9:01
